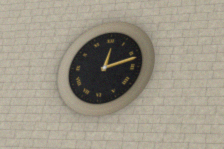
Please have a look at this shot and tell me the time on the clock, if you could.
12:12
